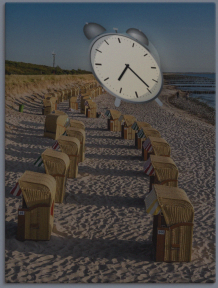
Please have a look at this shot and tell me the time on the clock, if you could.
7:24
